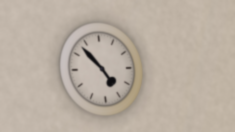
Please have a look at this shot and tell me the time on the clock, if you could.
4:53
